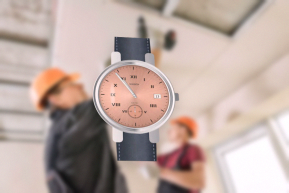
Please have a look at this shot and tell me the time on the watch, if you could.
10:54
